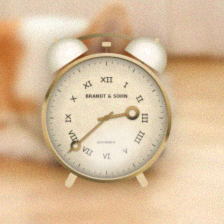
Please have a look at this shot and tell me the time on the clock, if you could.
2:38
